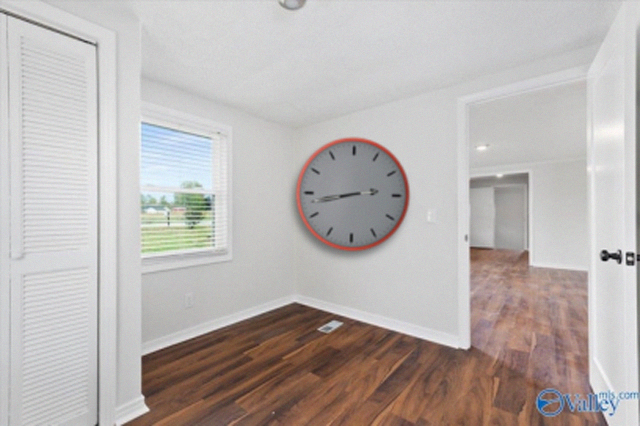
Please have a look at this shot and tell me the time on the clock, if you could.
2:43
